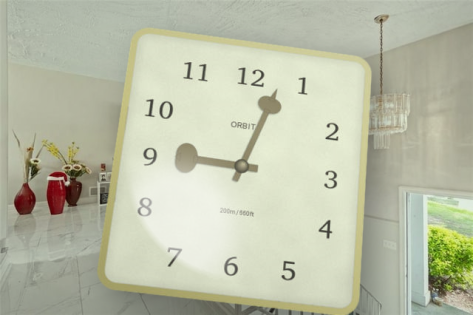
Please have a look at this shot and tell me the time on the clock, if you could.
9:03
